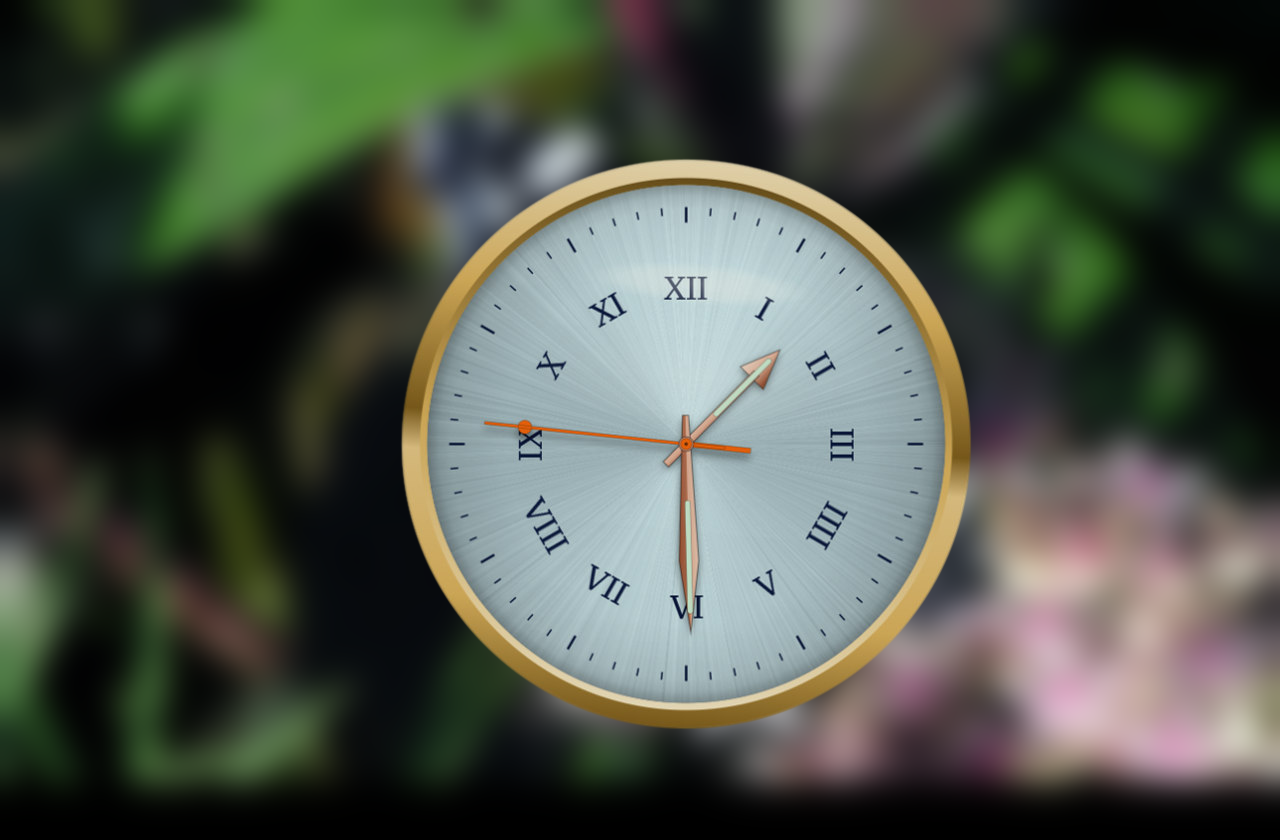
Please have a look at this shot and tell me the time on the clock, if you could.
1:29:46
